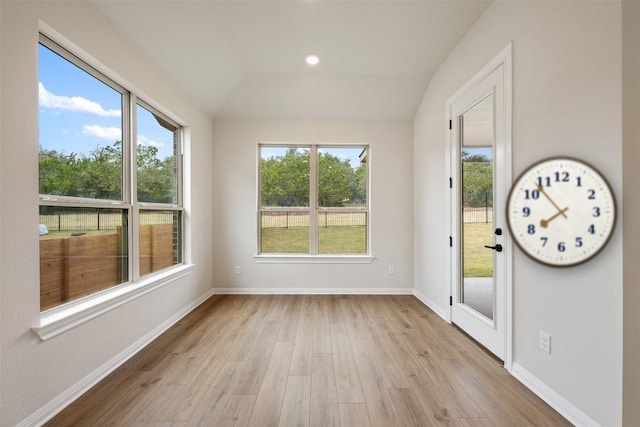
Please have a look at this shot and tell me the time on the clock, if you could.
7:53
